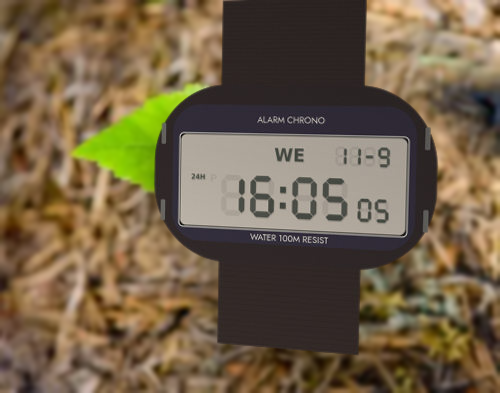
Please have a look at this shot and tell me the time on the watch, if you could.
16:05:05
